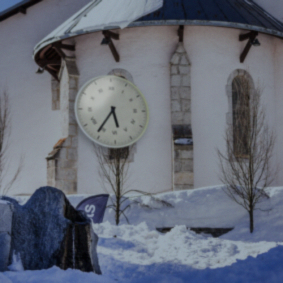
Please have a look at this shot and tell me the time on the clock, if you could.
5:36
